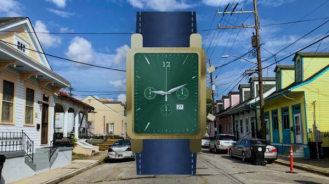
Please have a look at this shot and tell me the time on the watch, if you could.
9:11
